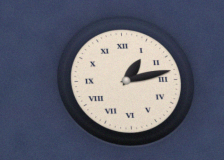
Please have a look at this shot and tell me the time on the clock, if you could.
1:13
